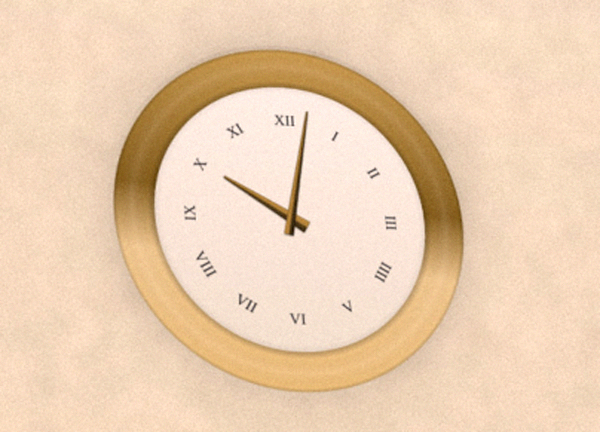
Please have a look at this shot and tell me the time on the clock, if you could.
10:02
